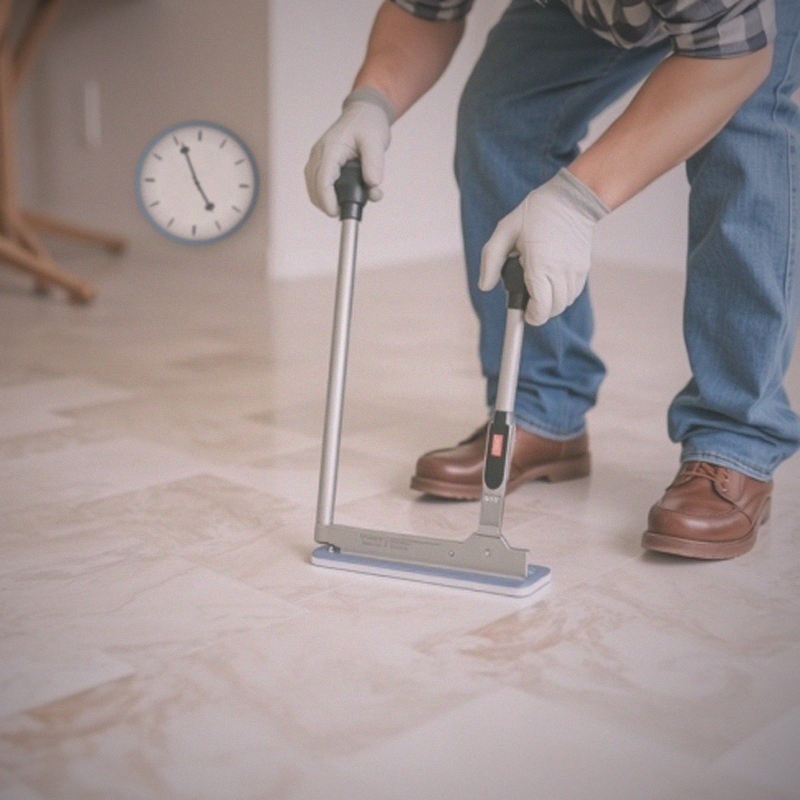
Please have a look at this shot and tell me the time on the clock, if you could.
4:56
